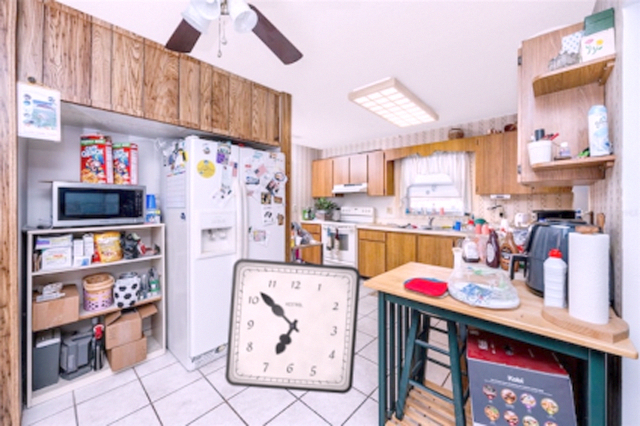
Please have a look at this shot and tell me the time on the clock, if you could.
6:52
